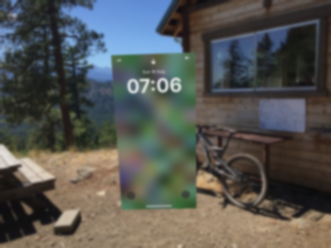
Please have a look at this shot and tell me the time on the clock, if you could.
7:06
